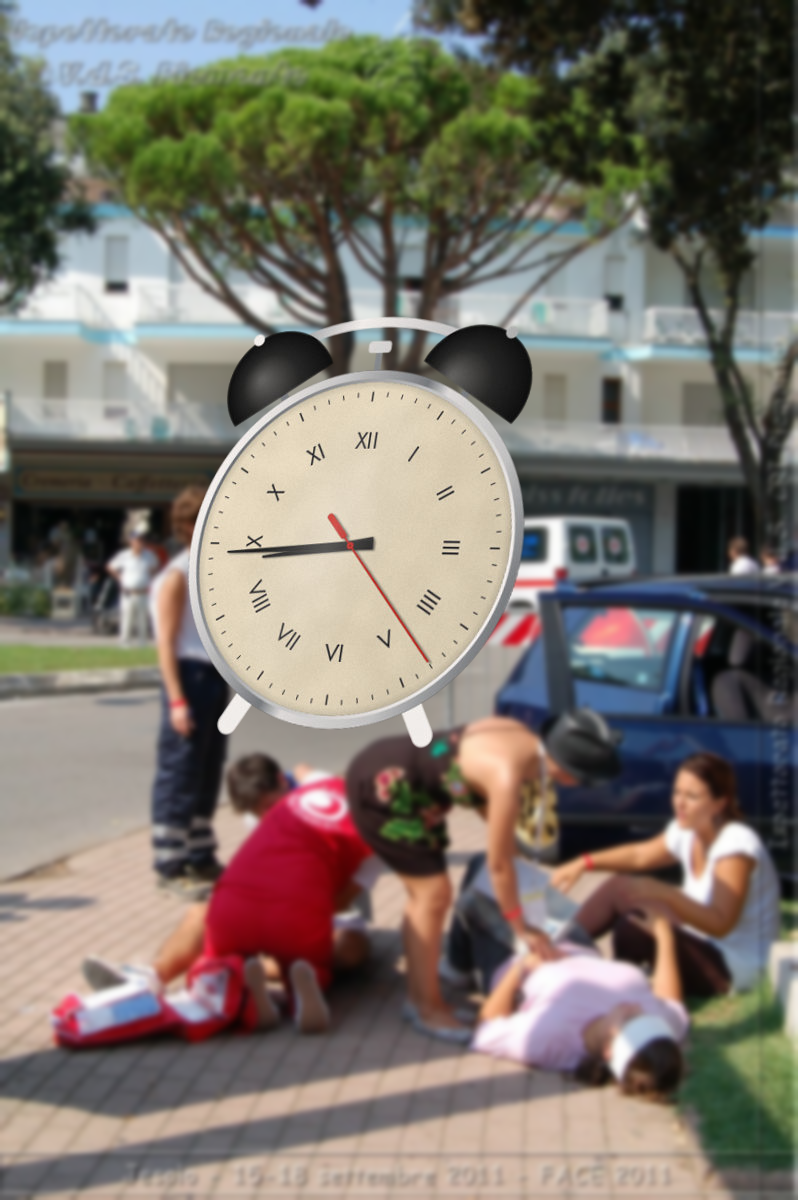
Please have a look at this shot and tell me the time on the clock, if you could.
8:44:23
